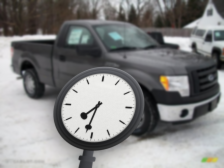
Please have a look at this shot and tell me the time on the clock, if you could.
7:32
